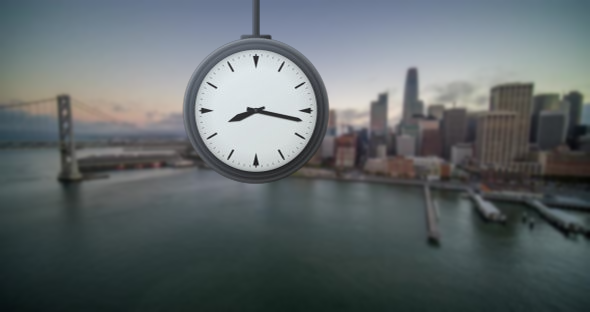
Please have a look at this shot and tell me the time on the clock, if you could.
8:17
